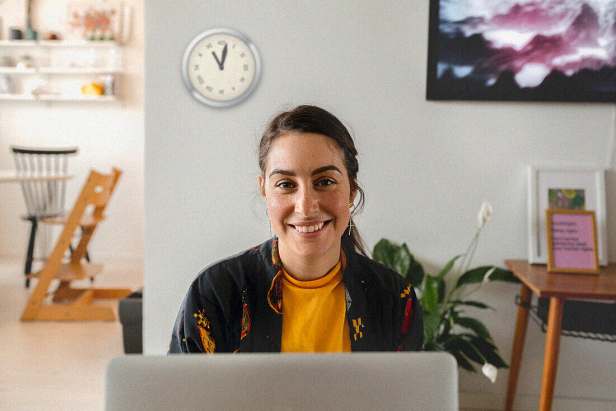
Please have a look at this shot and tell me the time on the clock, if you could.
11:02
